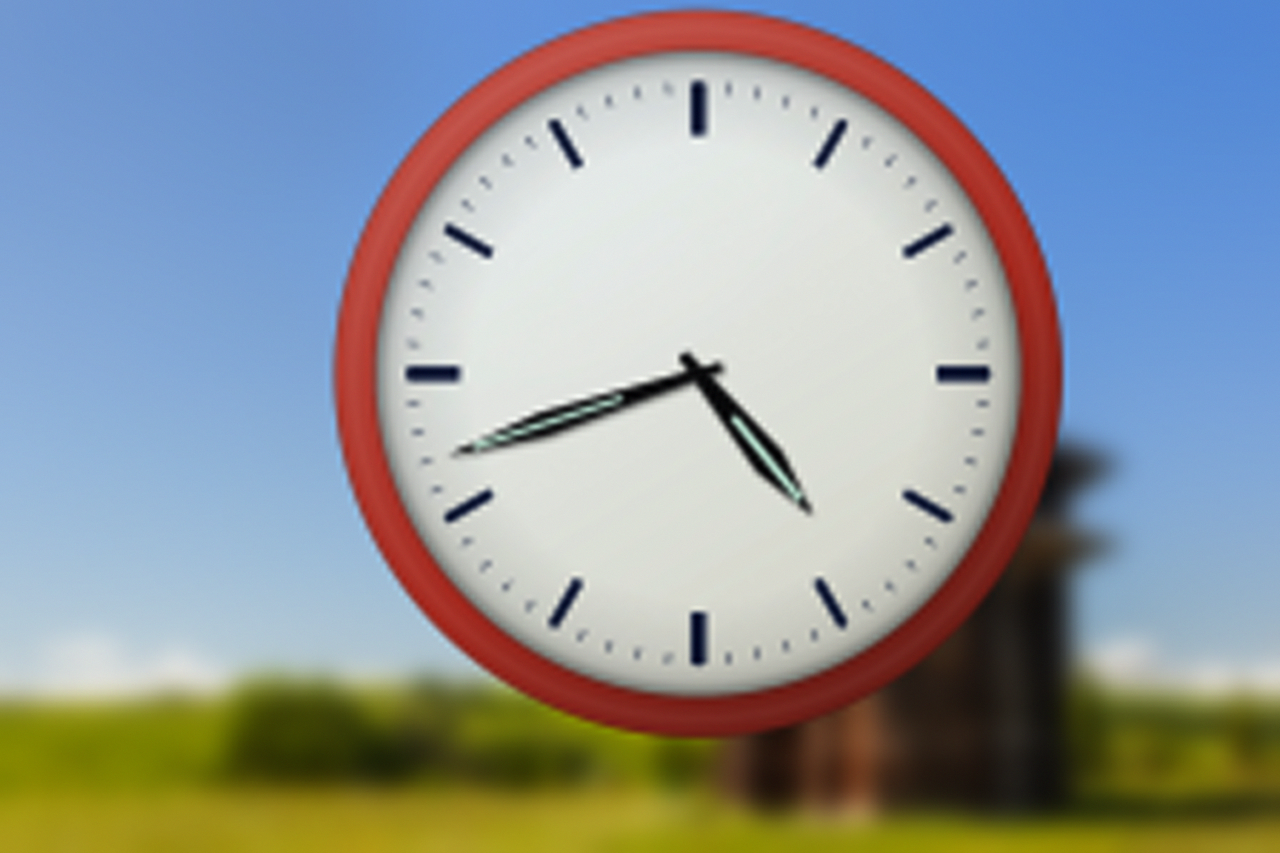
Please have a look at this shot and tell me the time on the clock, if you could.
4:42
